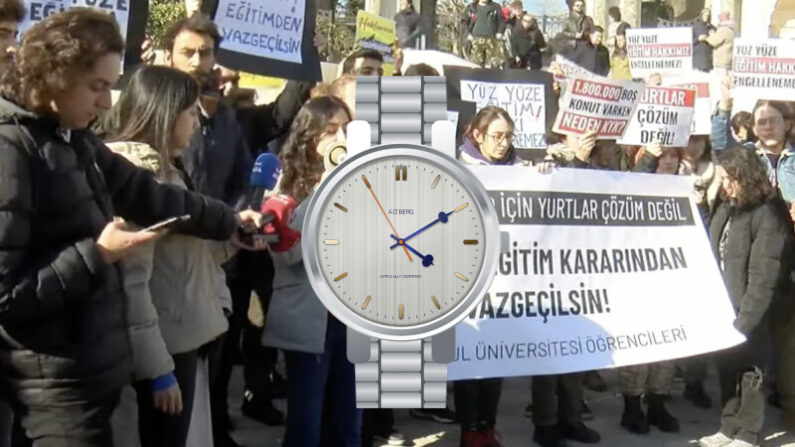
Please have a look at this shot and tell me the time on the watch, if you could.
4:09:55
